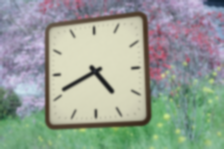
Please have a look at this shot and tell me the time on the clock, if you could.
4:41
